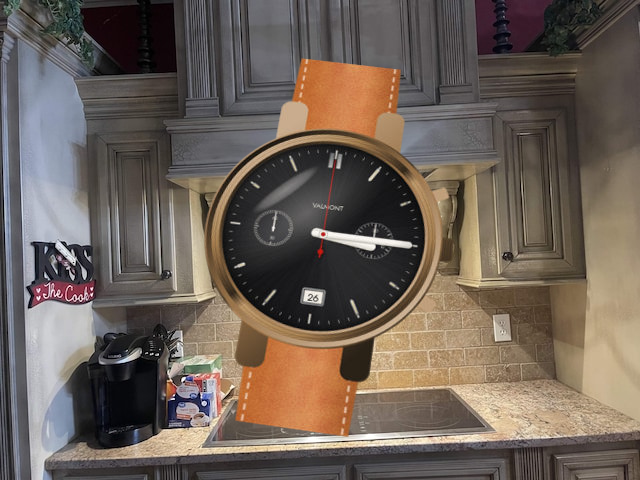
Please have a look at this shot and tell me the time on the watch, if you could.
3:15
